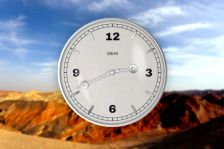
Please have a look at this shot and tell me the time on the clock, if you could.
2:41
